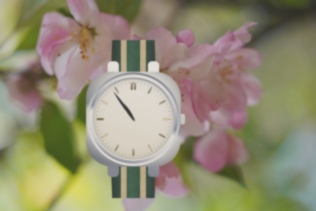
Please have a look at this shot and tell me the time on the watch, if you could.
10:54
